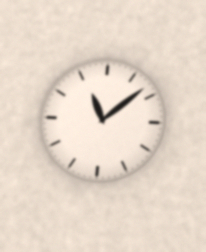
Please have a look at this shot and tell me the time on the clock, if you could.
11:08
